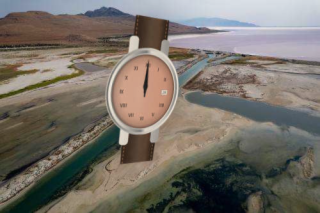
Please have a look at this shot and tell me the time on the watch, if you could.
12:00
